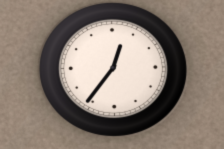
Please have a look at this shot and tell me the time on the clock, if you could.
12:36
